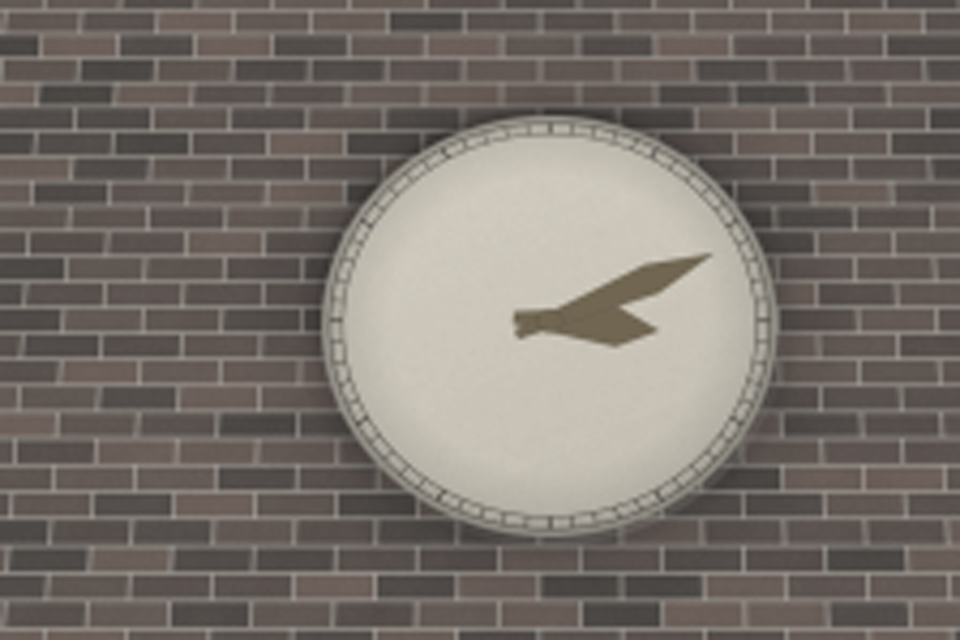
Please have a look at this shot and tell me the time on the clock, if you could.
3:11
